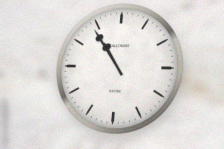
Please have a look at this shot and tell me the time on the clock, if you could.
10:54
